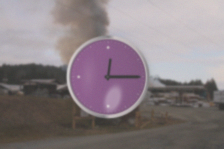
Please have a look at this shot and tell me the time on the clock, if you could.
12:15
